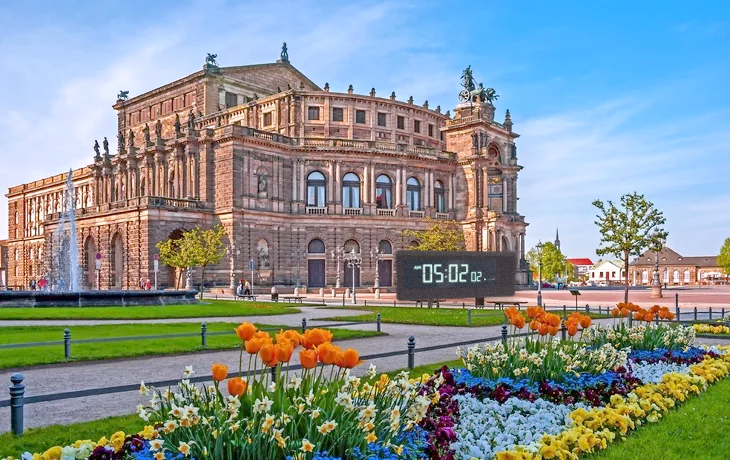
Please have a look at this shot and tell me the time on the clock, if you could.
5:02:02
